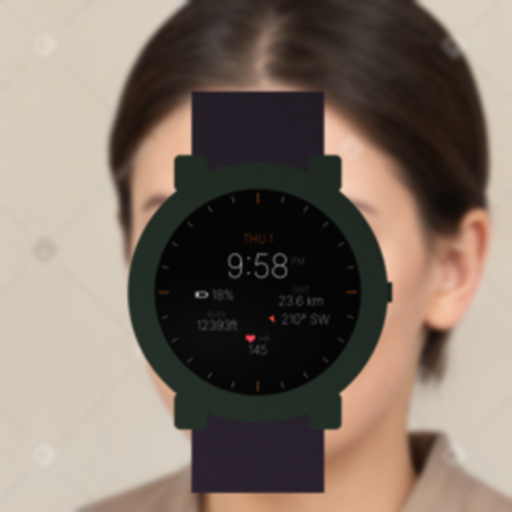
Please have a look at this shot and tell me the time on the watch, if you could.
9:58
